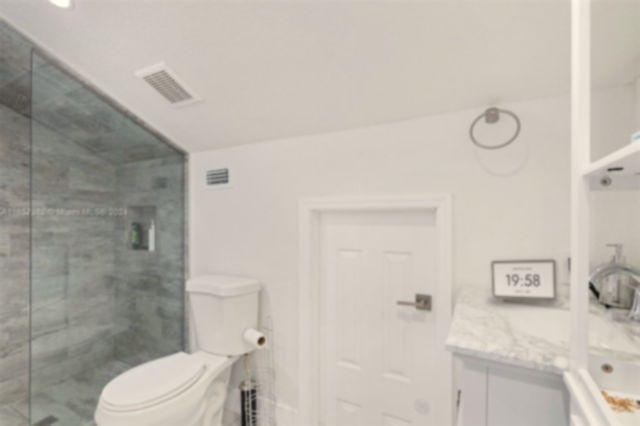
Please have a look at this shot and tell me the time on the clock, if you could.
19:58
